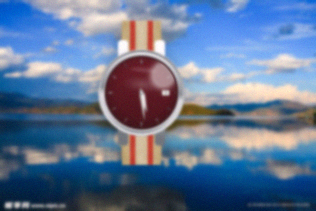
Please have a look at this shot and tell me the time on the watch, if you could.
5:29
